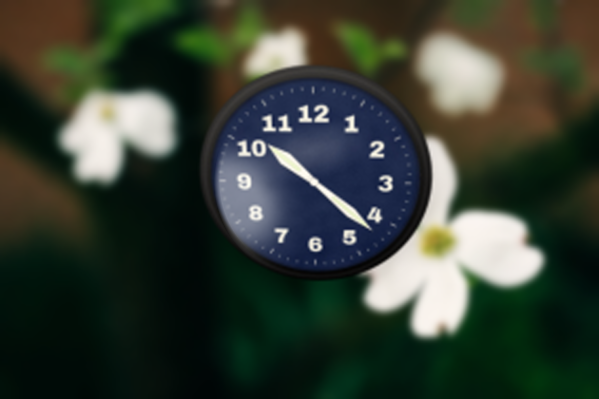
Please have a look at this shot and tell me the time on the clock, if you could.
10:22
